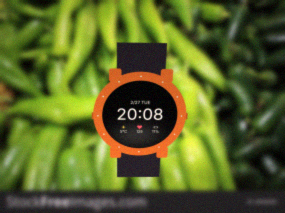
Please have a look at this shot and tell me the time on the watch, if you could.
20:08
